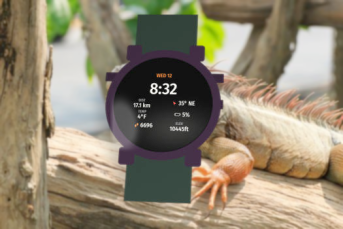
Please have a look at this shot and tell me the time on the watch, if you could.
8:32
